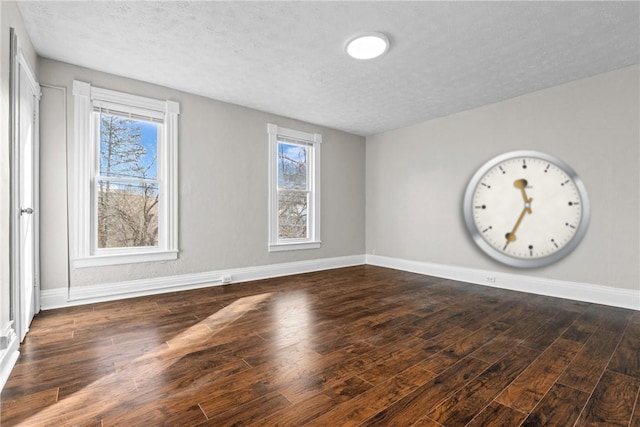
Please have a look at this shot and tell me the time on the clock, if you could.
11:35
